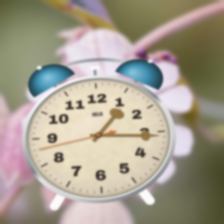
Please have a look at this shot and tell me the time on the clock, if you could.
1:15:43
